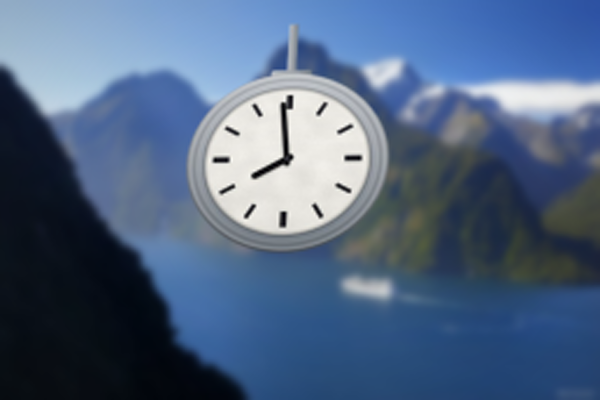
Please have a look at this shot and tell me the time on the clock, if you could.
7:59
